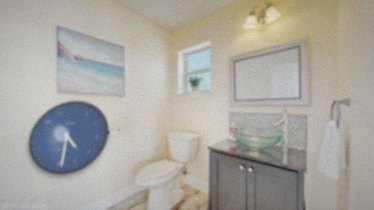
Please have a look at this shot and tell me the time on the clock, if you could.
4:29
